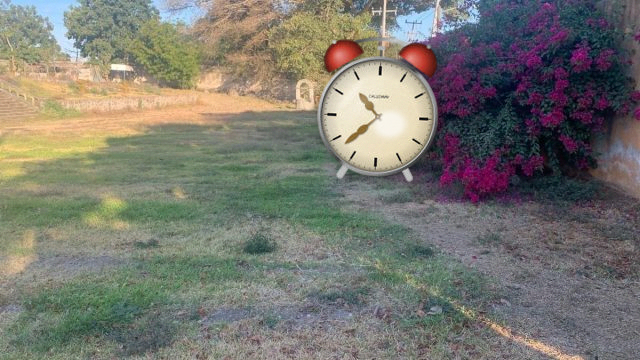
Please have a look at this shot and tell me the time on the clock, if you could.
10:38
